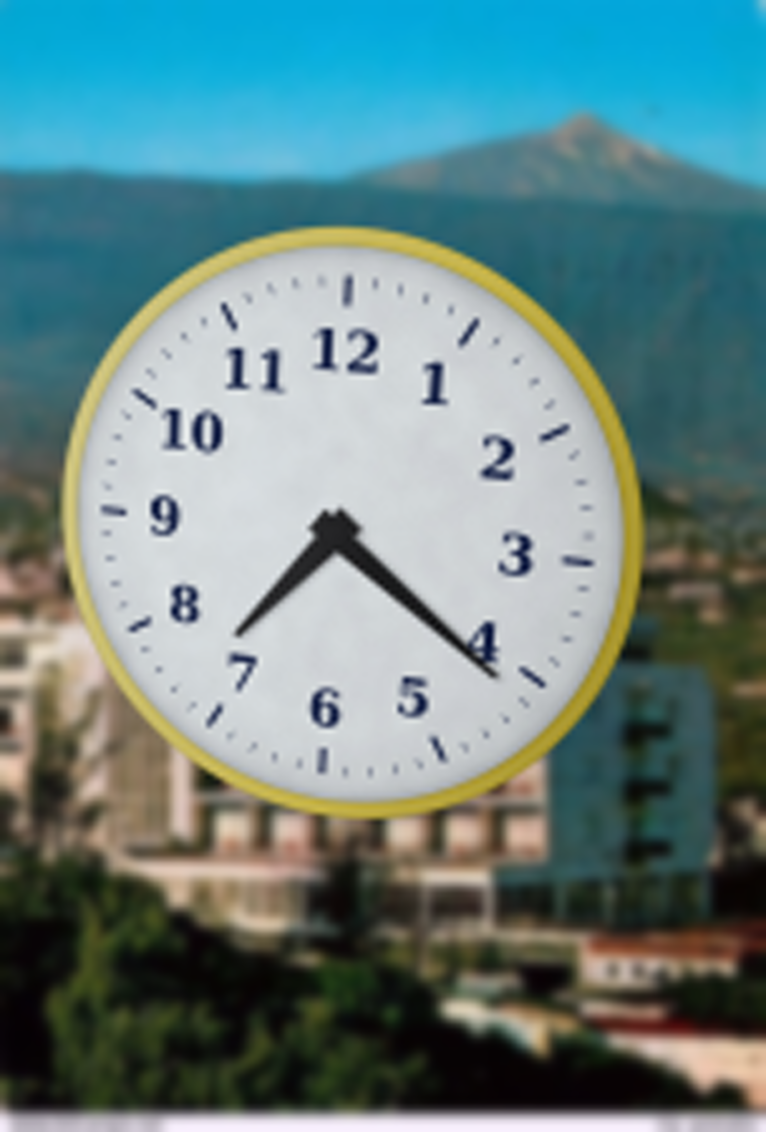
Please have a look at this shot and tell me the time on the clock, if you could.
7:21
